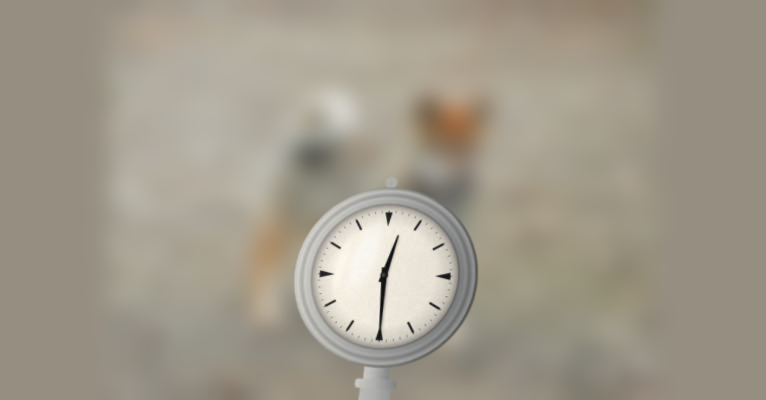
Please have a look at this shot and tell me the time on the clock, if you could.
12:30
